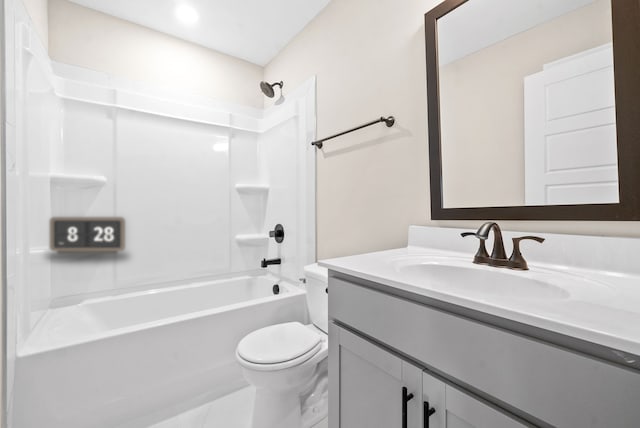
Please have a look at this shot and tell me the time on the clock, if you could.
8:28
